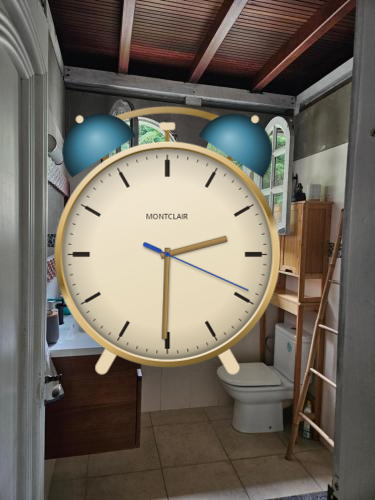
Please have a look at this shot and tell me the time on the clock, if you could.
2:30:19
